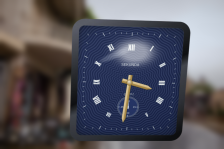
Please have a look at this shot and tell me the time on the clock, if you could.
3:31
